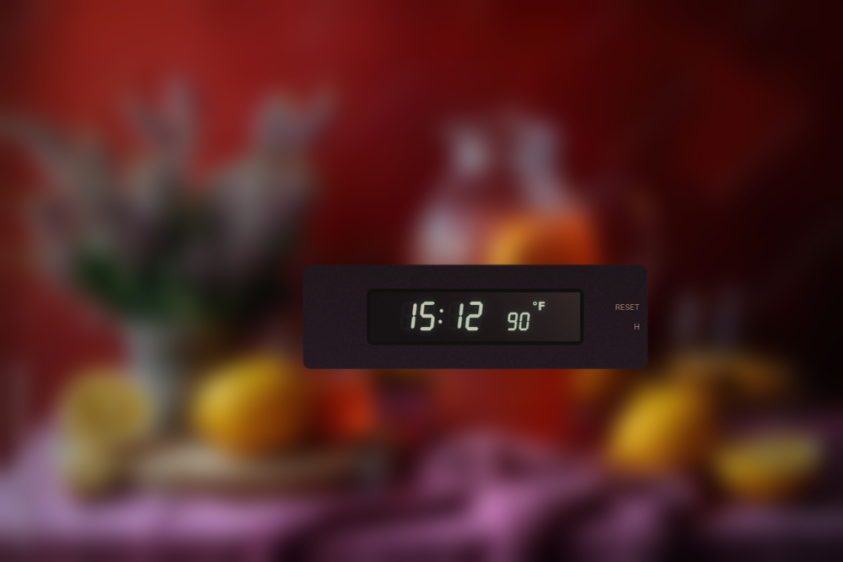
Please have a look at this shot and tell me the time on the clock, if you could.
15:12
